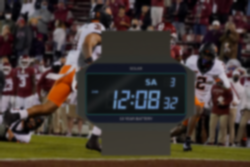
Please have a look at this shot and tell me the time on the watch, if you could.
12:08:32
